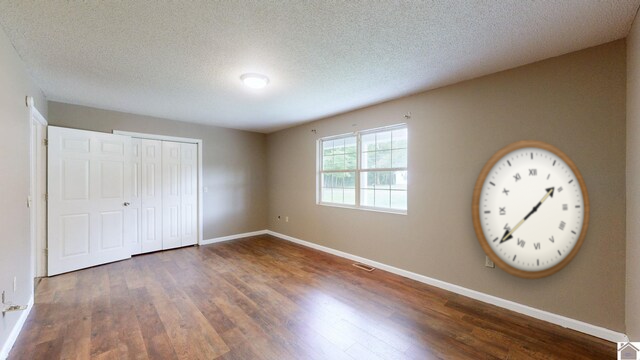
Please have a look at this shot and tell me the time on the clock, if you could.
1:39
